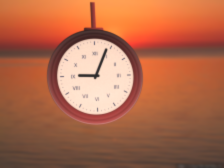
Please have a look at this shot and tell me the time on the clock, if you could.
9:04
